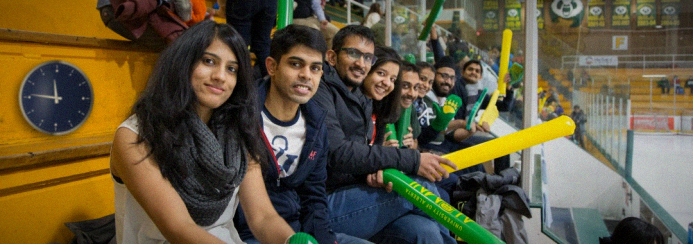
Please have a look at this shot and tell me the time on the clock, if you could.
11:46
